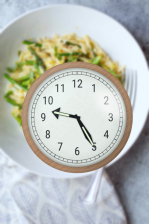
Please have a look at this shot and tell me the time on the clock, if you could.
9:25
